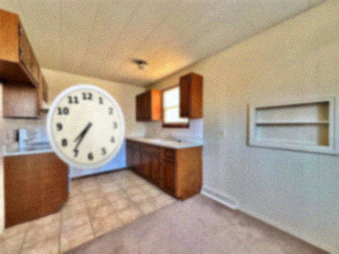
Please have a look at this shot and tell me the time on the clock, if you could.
7:36
